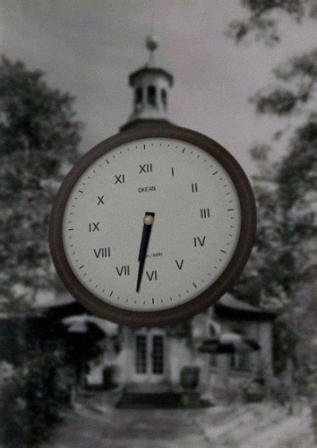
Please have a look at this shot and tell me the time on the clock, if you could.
6:32
